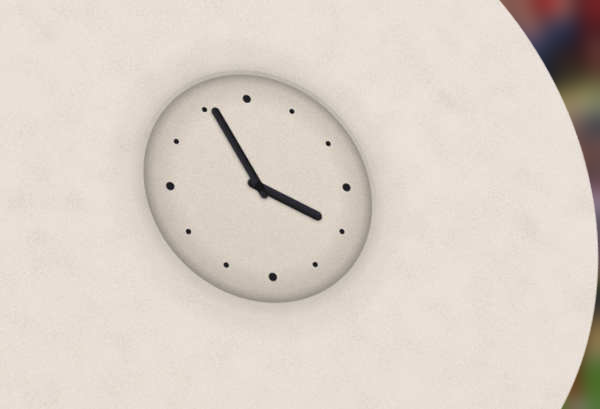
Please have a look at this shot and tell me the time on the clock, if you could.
3:56
